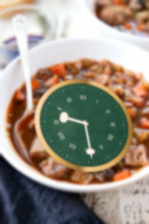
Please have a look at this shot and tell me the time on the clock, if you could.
9:29
